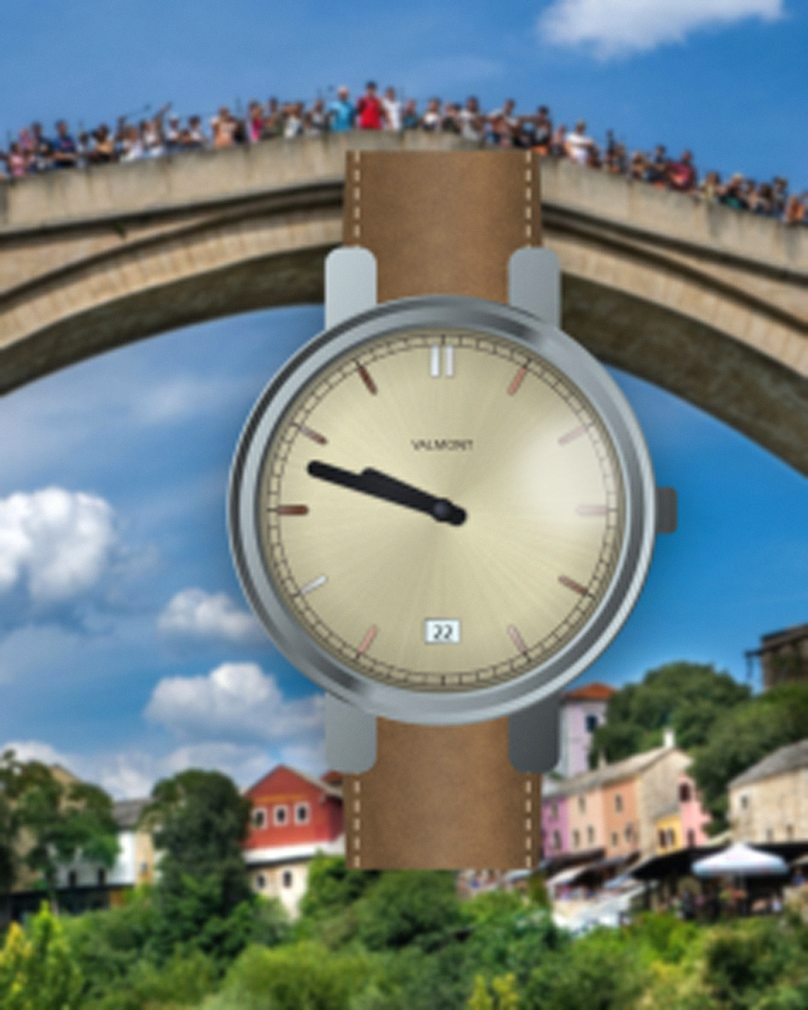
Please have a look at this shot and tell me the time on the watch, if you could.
9:48
